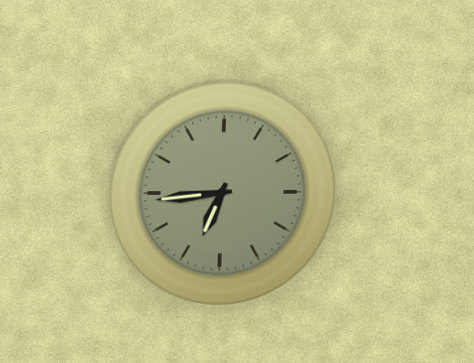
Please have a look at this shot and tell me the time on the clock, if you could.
6:44
